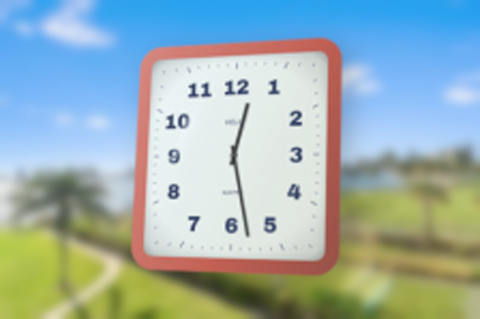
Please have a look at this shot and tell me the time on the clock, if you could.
12:28
